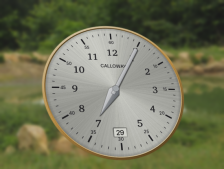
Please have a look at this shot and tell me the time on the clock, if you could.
7:05
